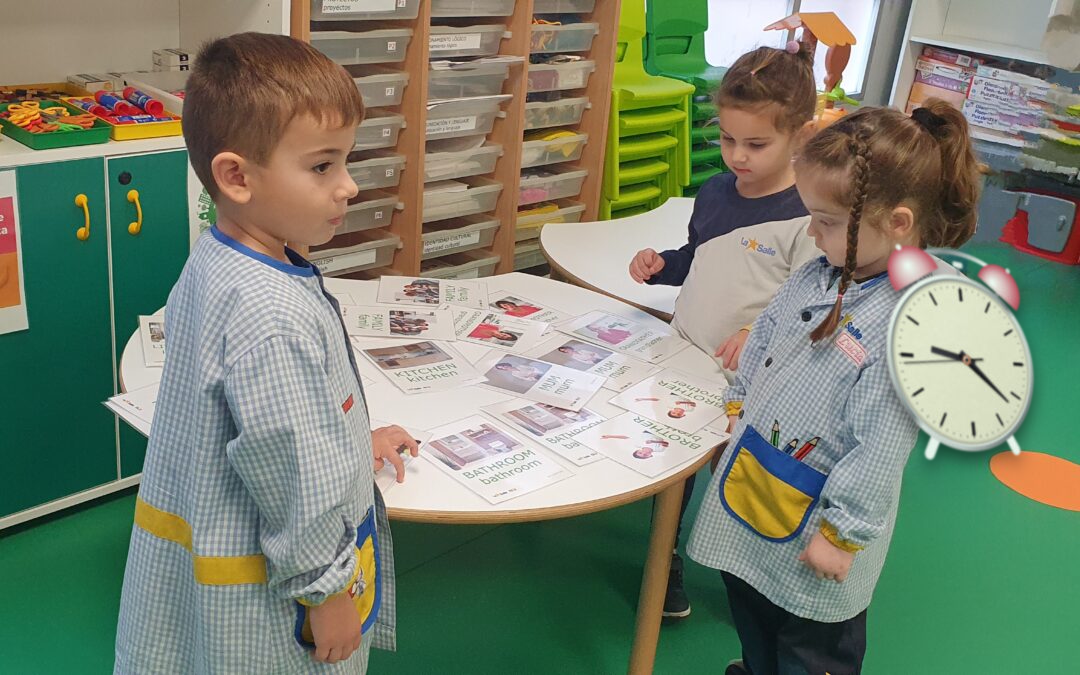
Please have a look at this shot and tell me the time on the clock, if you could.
9:21:44
